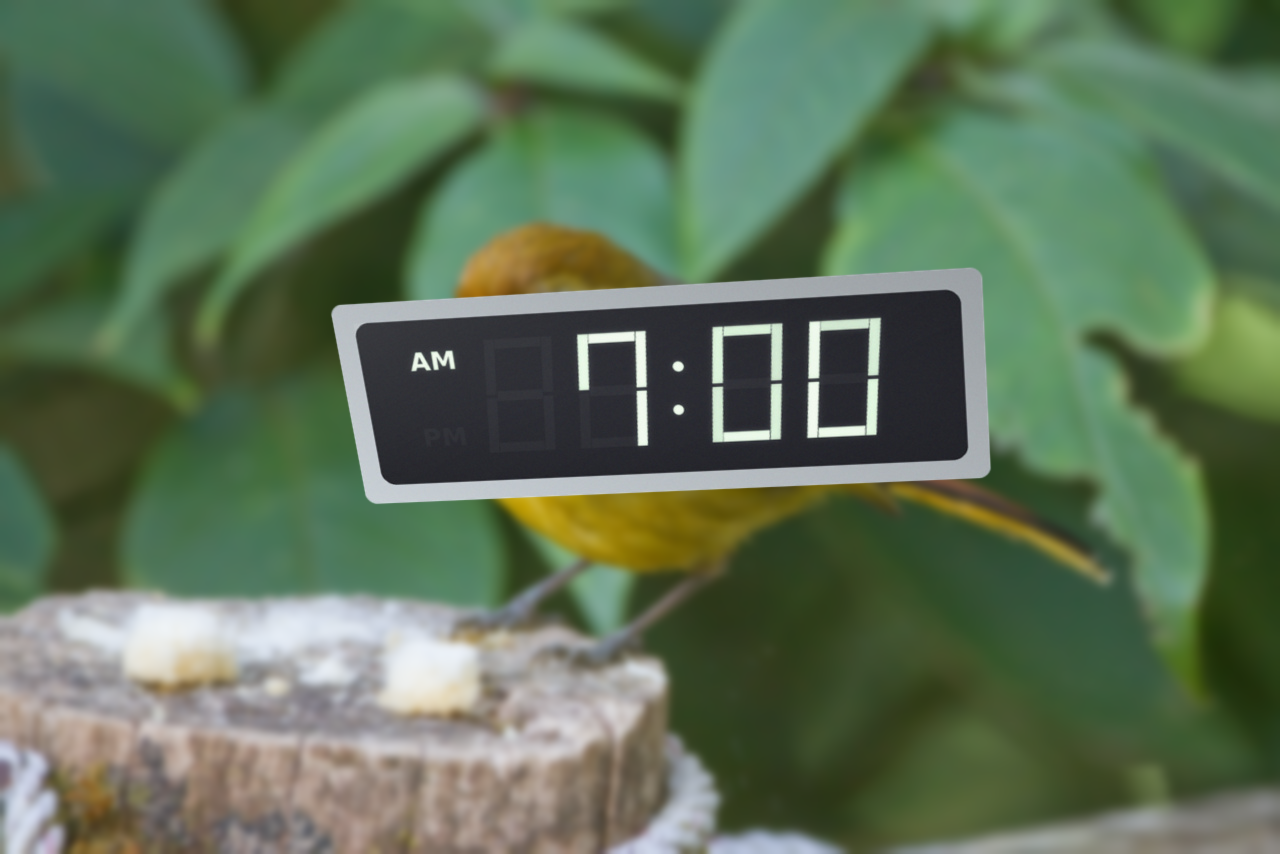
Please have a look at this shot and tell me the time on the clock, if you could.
7:00
